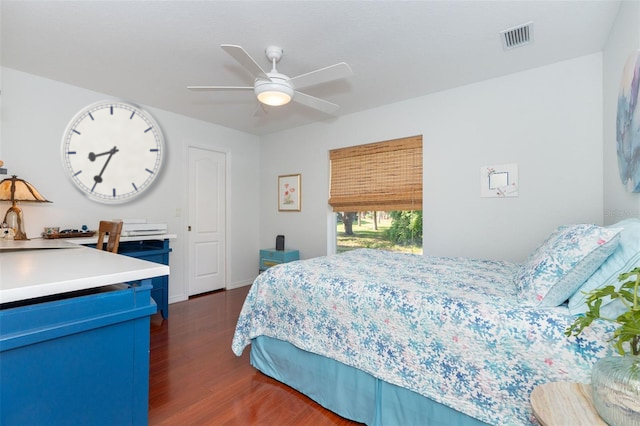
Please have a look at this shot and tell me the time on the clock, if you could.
8:35
